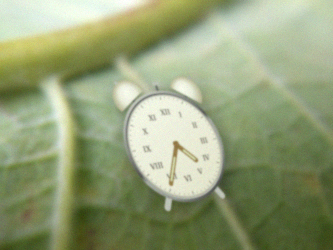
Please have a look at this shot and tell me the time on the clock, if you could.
4:35
